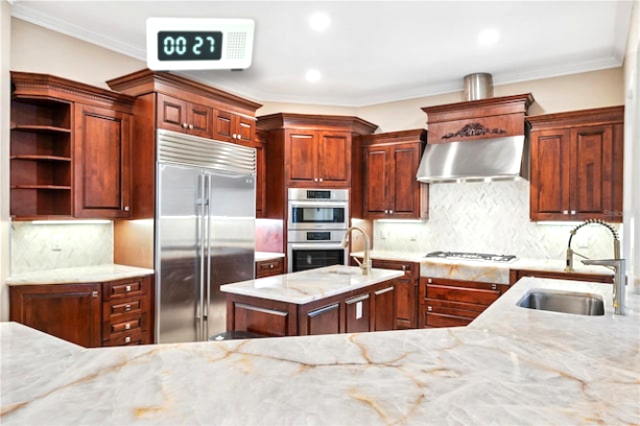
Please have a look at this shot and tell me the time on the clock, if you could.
0:27
